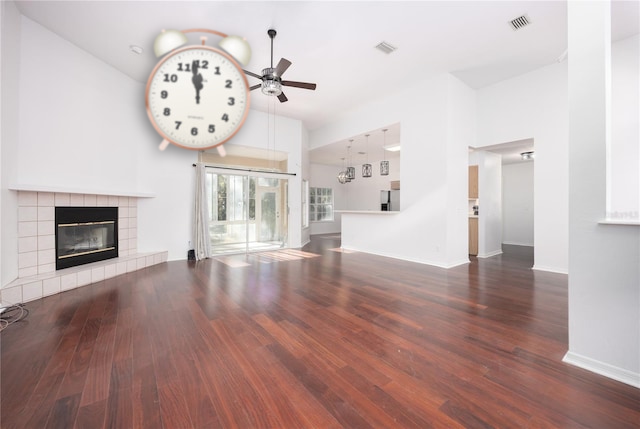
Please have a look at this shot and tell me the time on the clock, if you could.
11:58
